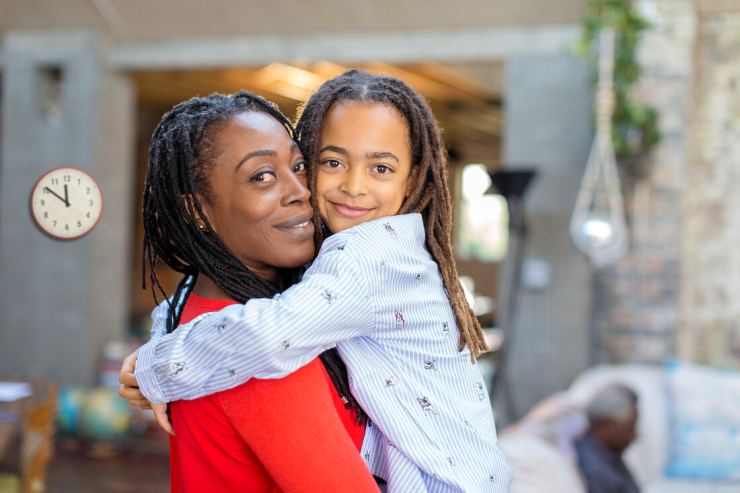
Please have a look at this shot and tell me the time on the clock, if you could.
11:51
